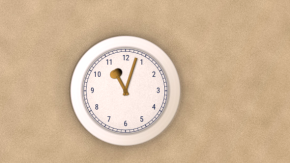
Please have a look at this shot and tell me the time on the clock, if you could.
11:03
